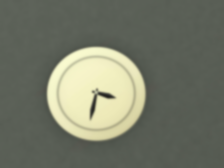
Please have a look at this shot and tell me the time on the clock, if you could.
3:32
